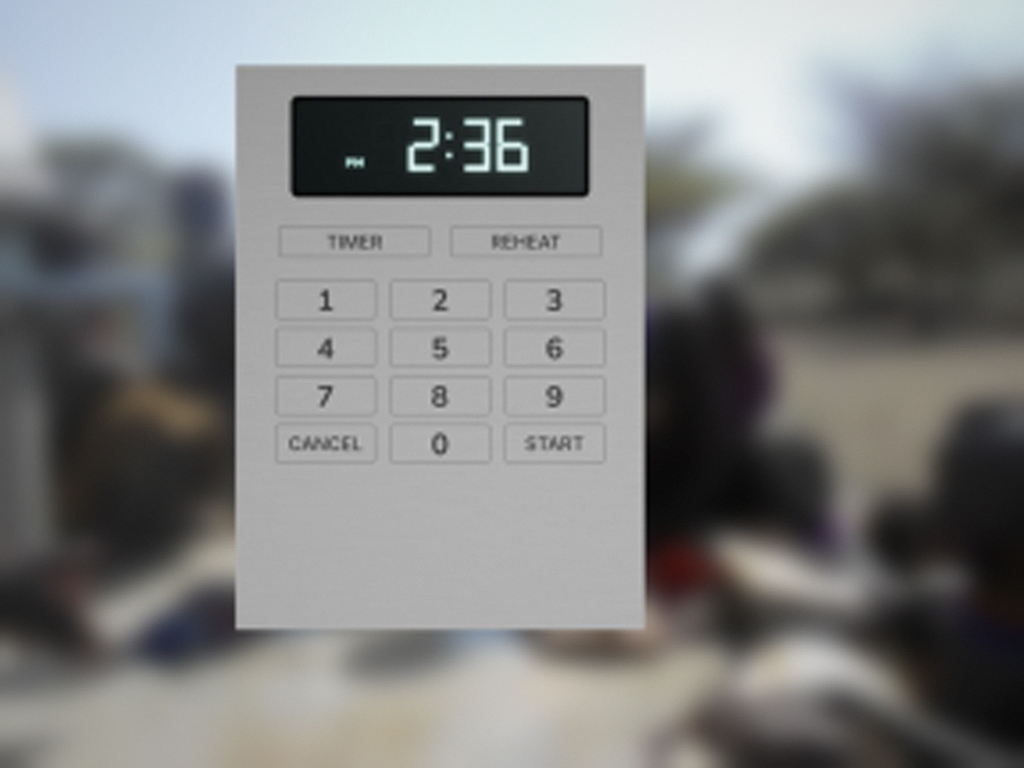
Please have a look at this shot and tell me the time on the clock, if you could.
2:36
